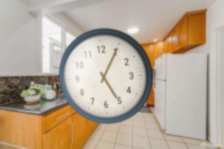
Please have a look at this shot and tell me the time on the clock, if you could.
5:05
